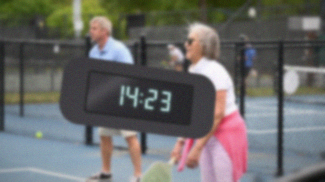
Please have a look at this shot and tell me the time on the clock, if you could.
14:23
